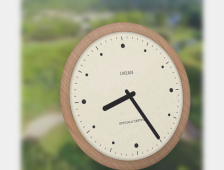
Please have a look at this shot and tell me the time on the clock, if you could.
8:25
